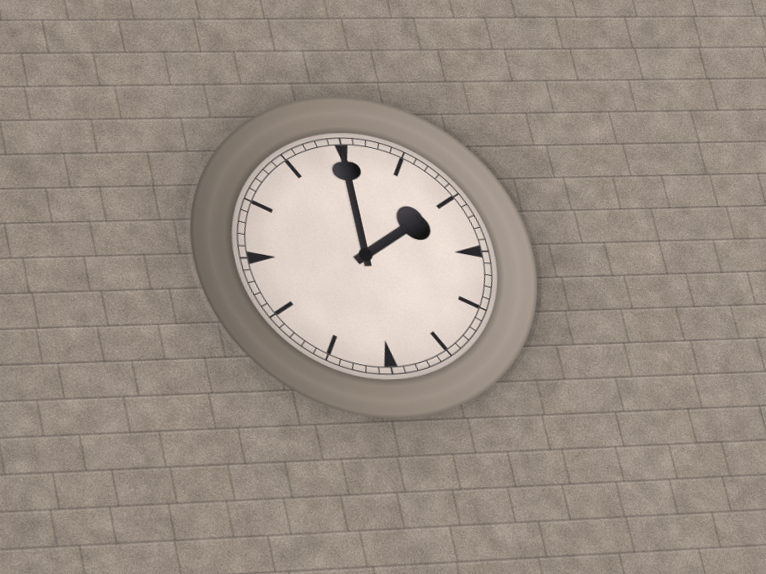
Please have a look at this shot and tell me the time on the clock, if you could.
2:00
